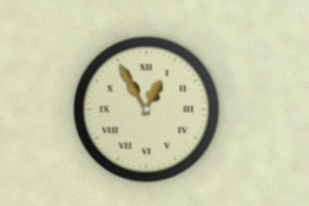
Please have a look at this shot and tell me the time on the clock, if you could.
12:55
